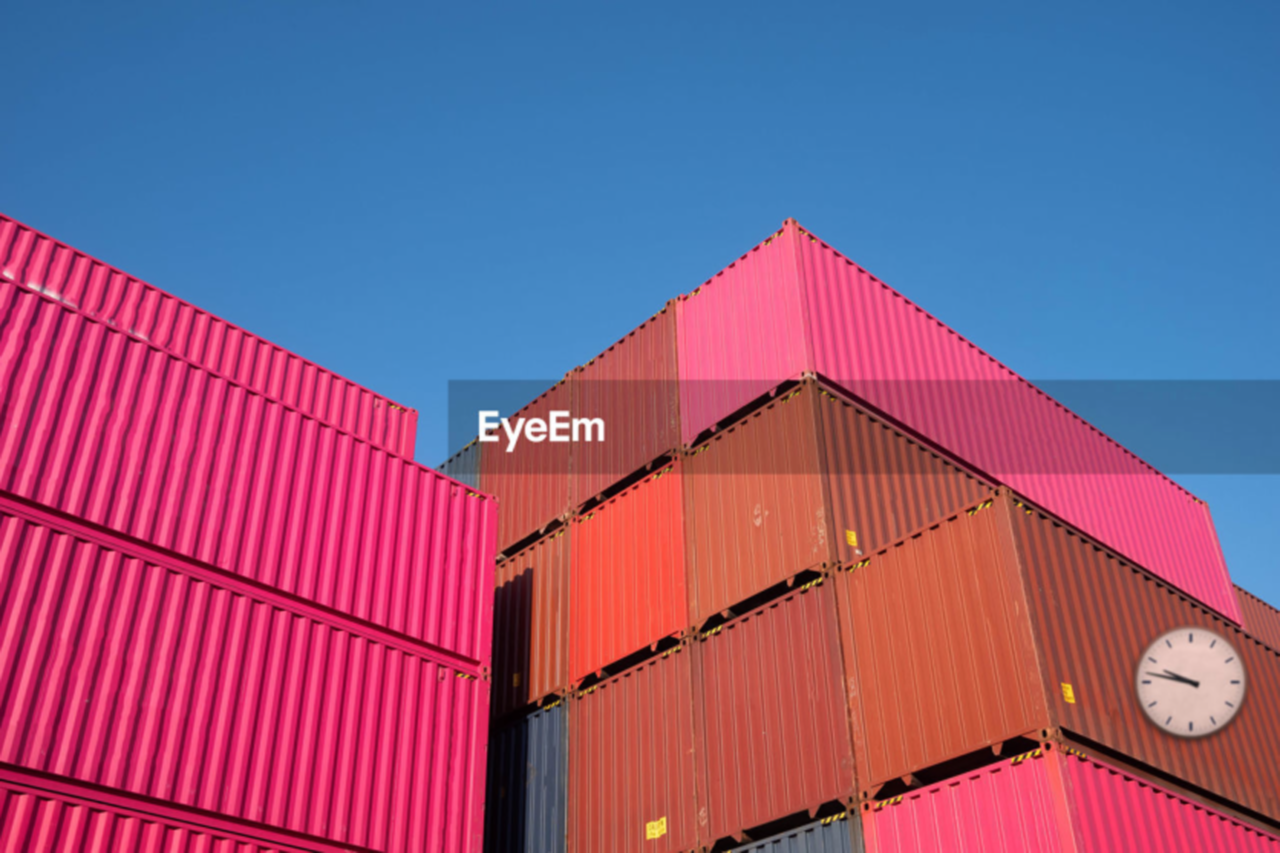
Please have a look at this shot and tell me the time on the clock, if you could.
9:47
